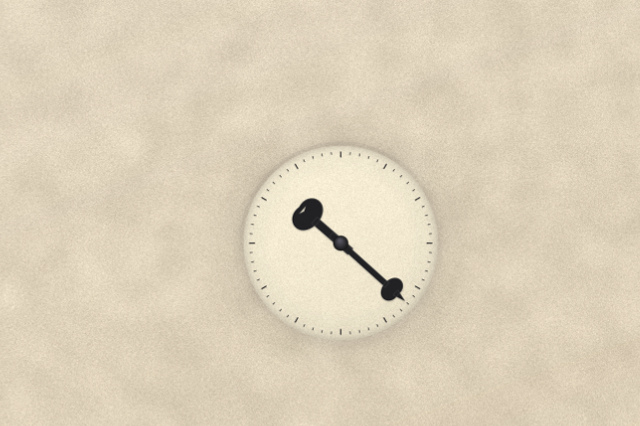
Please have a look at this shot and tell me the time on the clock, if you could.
10:22
